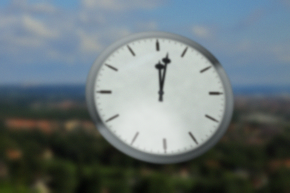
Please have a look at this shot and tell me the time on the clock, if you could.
12:02
